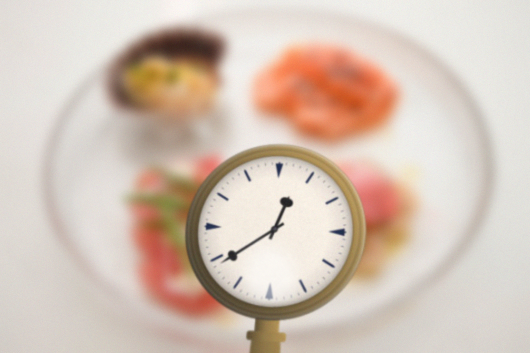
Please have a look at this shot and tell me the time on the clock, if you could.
12:39
